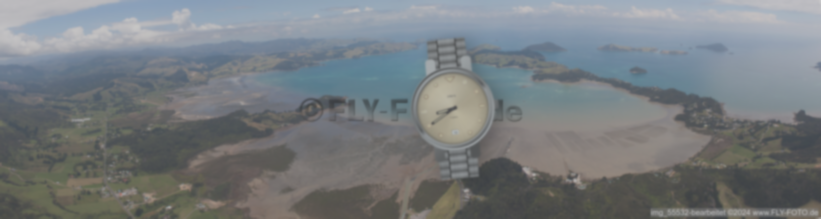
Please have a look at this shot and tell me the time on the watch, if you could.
8:40
